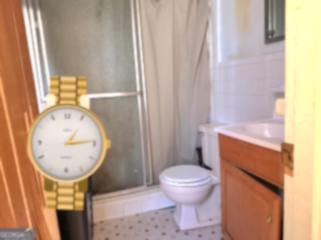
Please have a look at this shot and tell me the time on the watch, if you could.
1:14
